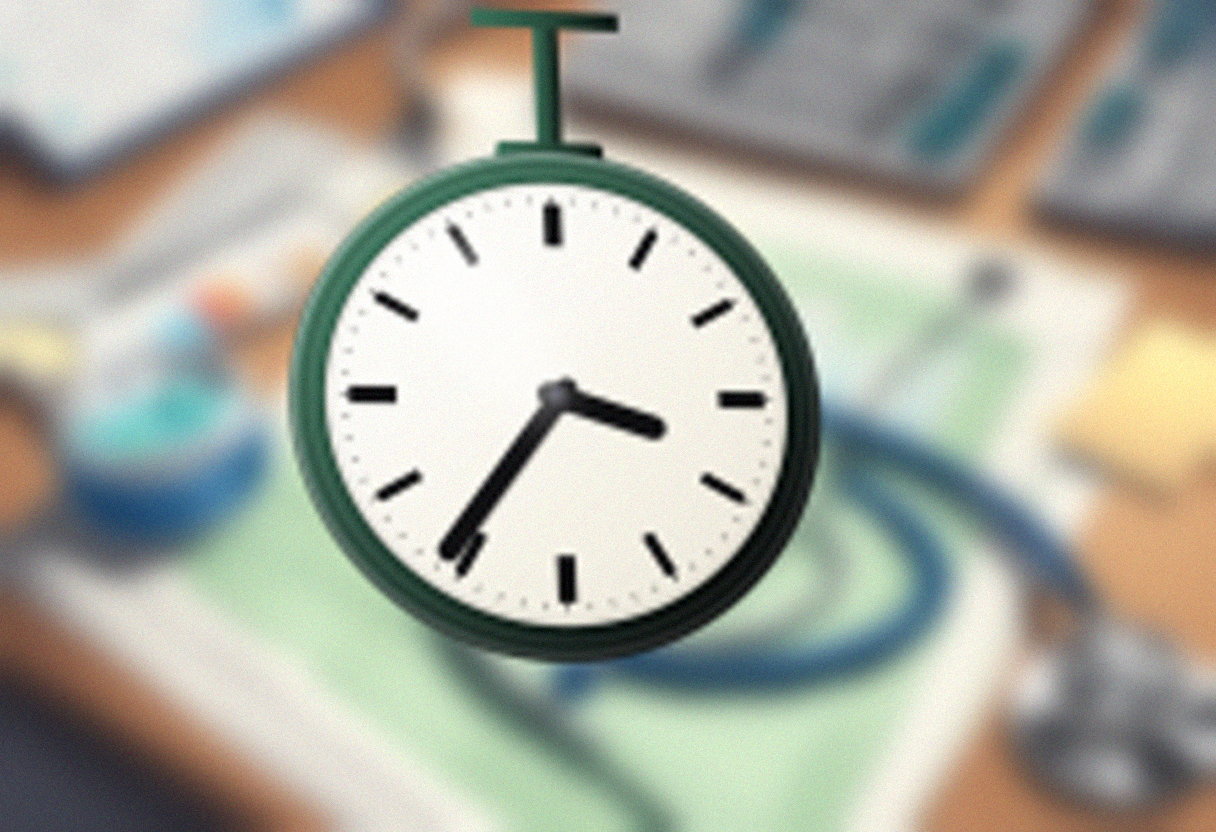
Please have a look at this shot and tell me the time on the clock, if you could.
3:36
